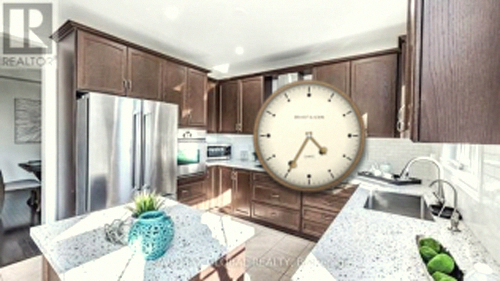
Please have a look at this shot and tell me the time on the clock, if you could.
4:35
